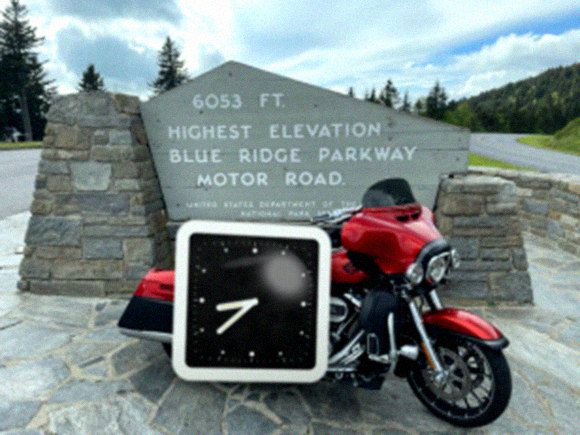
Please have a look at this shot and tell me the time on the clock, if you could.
8:38
